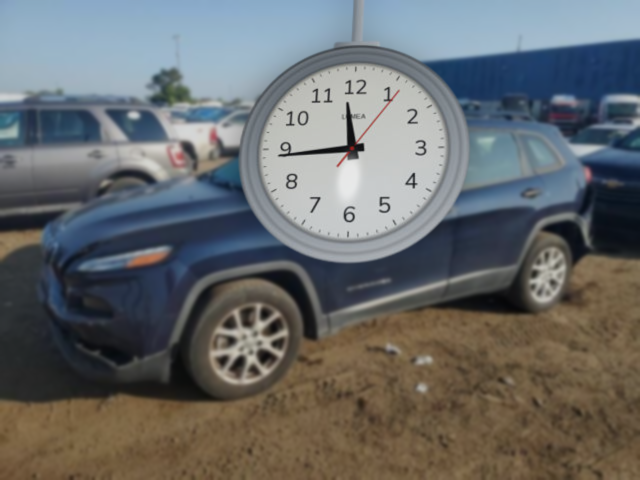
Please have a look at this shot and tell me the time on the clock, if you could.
11:44:06
